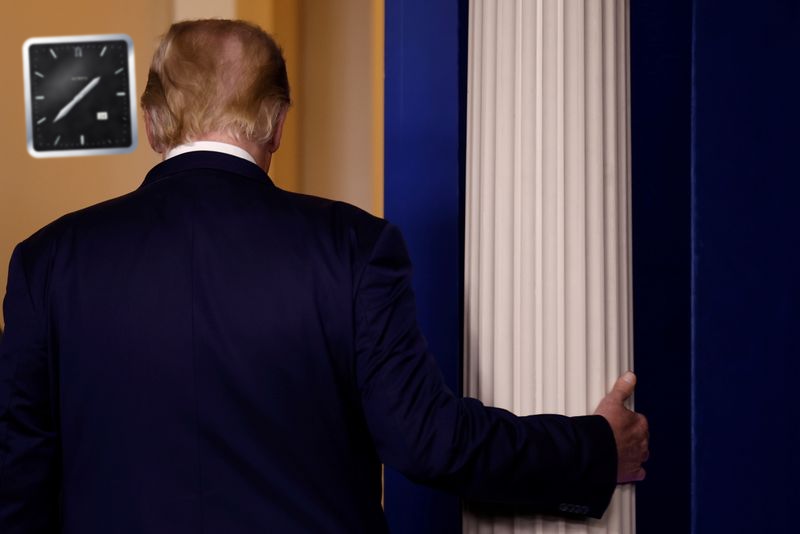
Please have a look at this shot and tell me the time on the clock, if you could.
1:38
